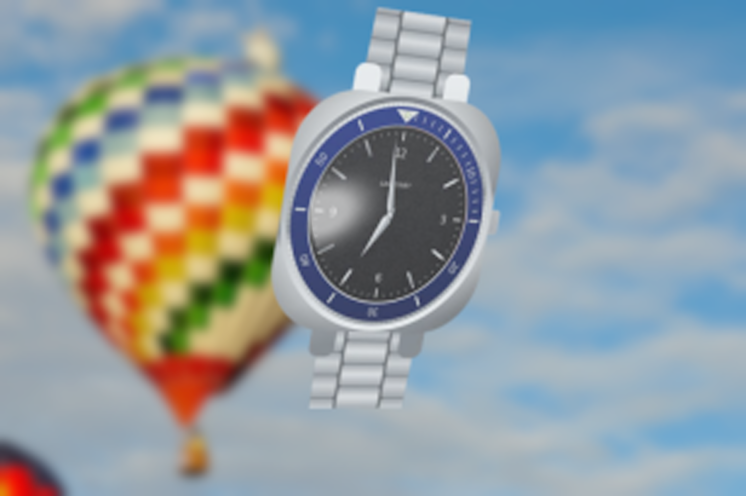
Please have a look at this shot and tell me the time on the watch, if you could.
6:59
